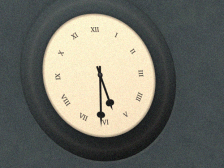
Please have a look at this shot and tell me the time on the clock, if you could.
5:31
